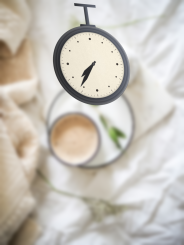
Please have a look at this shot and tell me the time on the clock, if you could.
7:36
